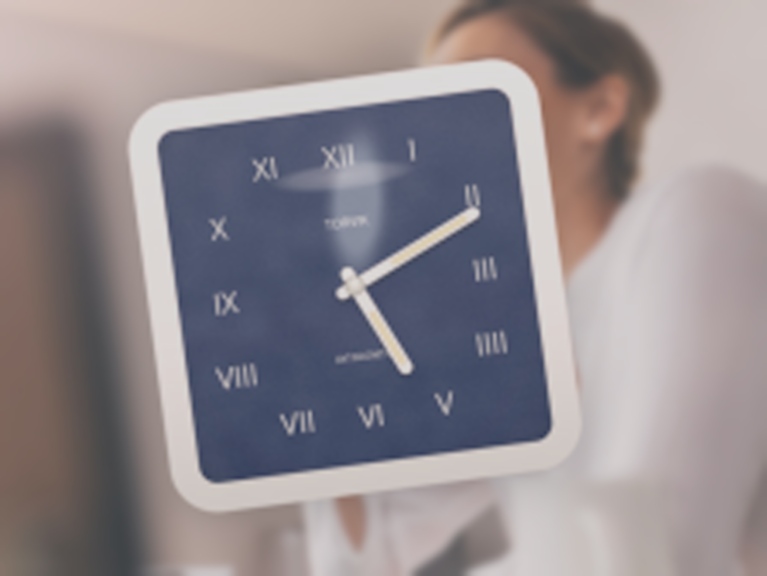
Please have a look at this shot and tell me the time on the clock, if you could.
5:11
